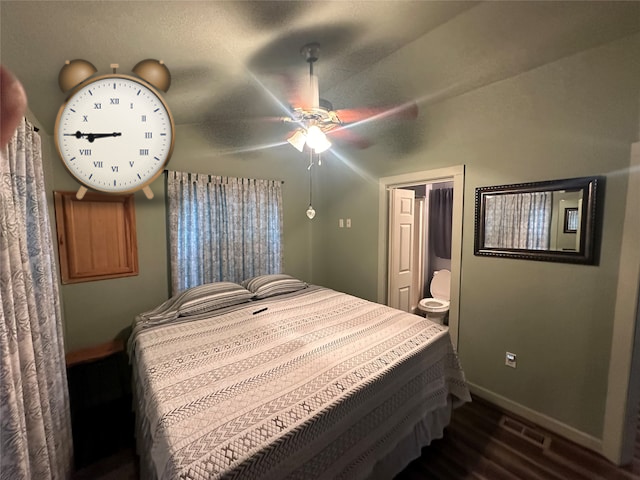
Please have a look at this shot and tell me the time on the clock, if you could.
8:45
